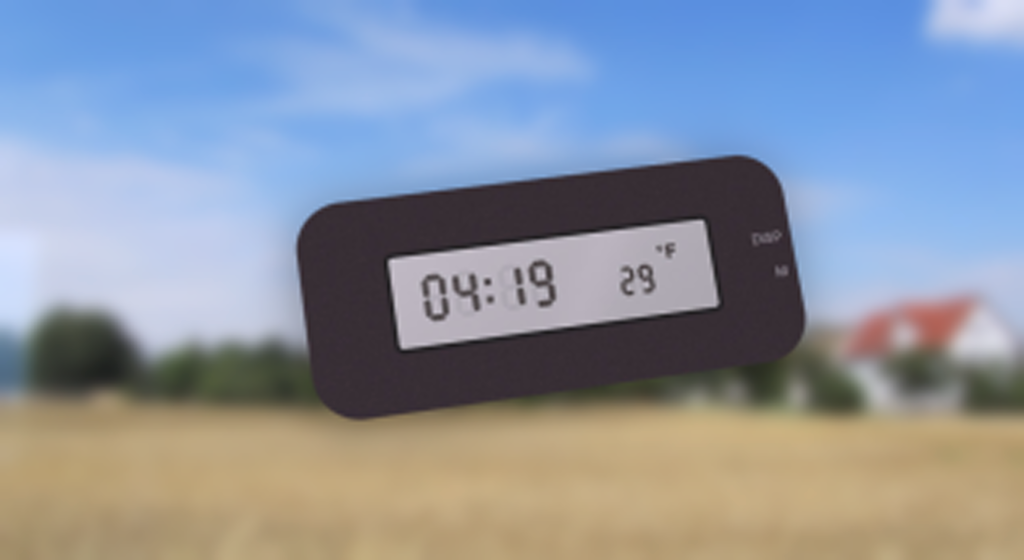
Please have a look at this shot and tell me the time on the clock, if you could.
4:19
